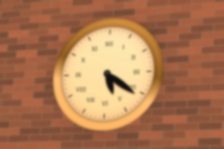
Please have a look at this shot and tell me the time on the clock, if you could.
5:21
